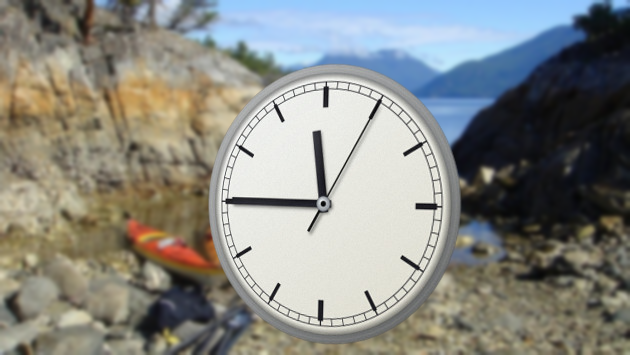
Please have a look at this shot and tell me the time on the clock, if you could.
11:45:05
